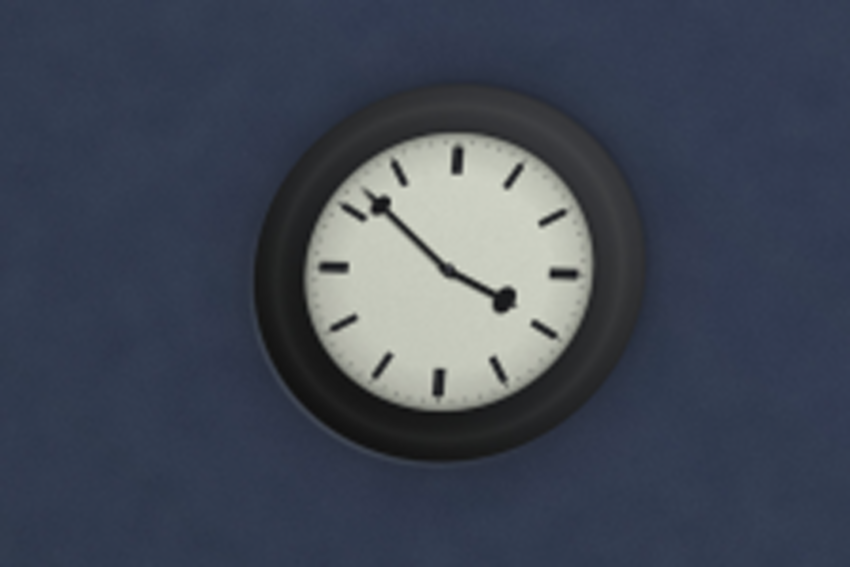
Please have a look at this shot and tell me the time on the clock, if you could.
3:52
